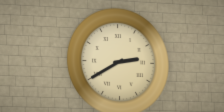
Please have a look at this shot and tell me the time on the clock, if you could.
2:40
